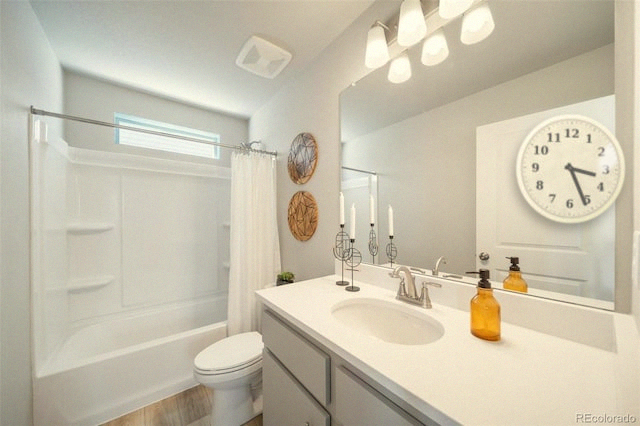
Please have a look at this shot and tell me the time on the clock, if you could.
3:26
